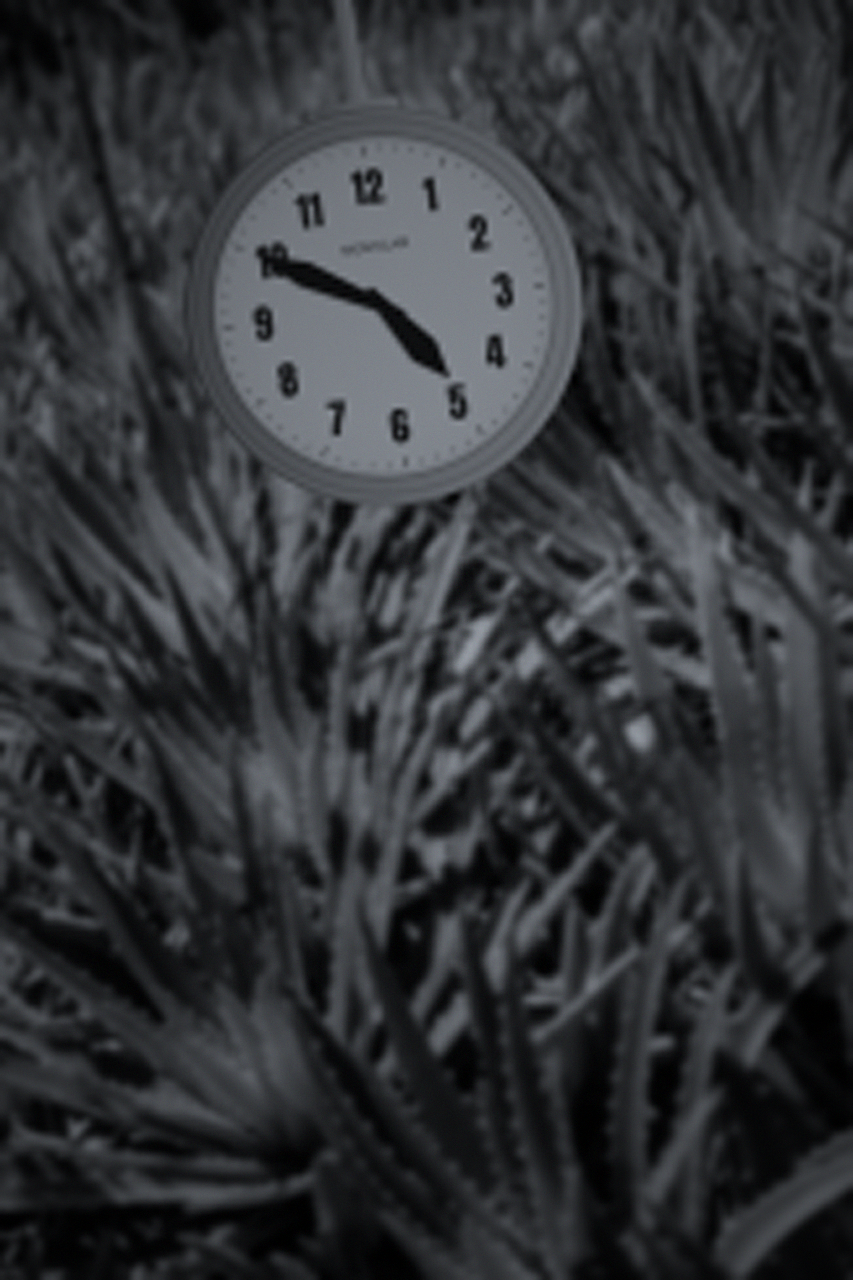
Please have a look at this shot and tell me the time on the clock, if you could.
4:50
